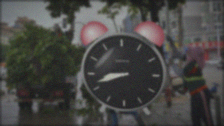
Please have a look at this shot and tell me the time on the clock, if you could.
8:42
